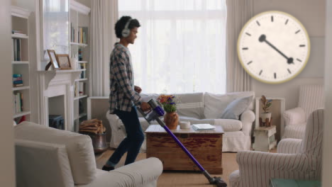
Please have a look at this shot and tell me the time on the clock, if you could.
10:22
